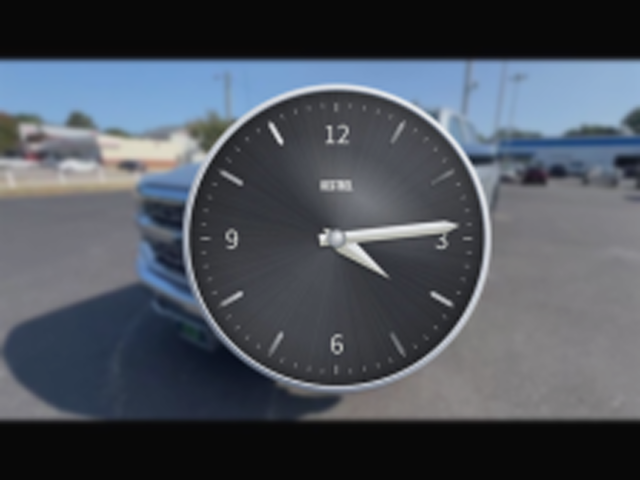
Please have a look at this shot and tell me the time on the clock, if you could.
4:14
